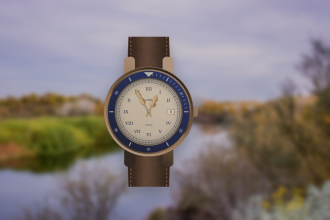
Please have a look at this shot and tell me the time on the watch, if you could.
12:55
